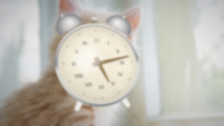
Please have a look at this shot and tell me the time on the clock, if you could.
5:13
